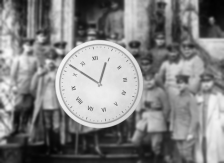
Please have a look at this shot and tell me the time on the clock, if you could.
12:52
